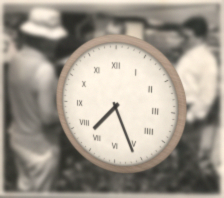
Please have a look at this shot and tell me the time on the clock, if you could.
7:26
